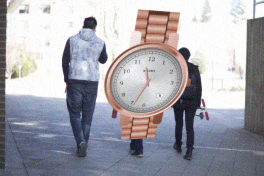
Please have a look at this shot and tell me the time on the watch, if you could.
11:34
